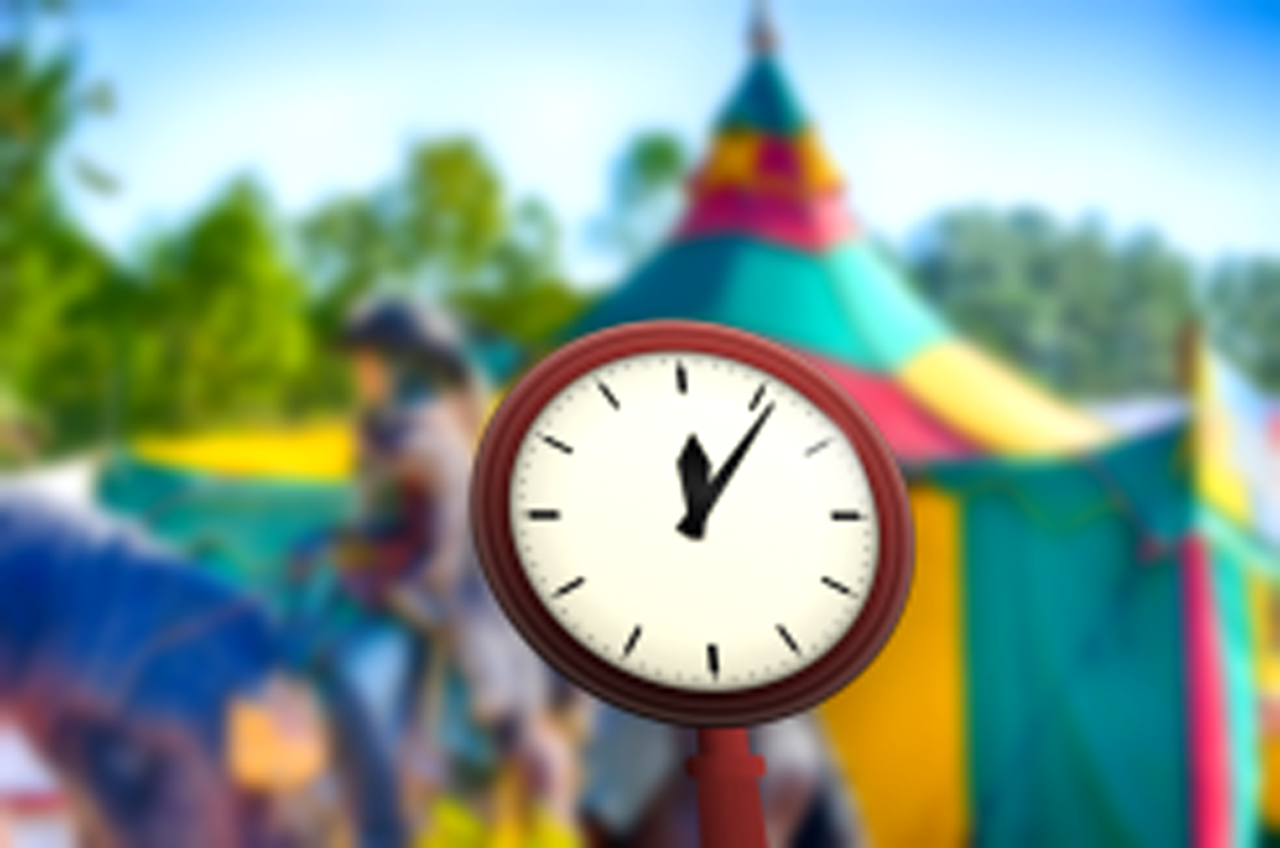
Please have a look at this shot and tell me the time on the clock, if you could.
12:06
